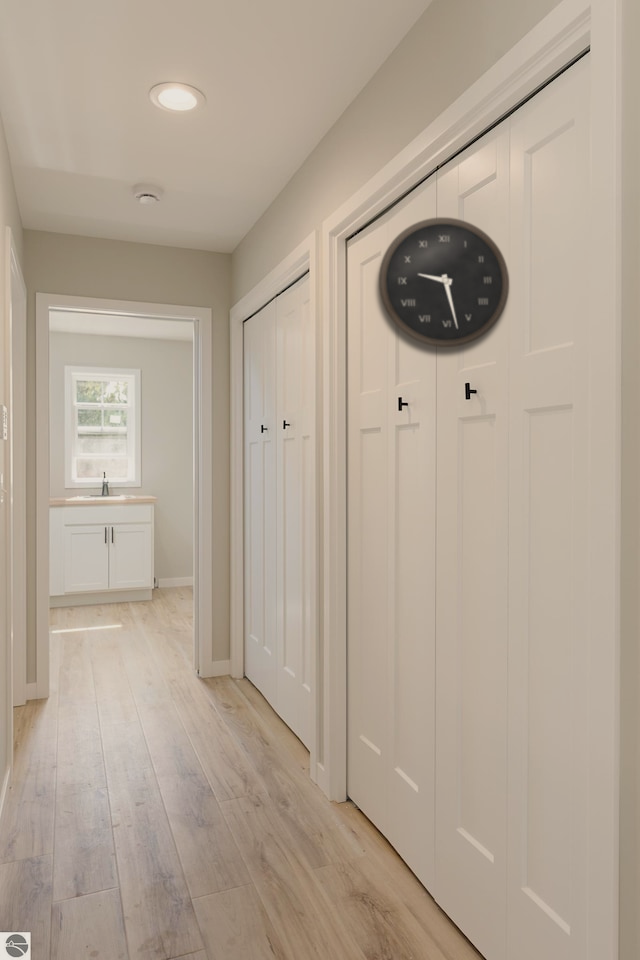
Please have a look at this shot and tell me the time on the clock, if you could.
9:28
